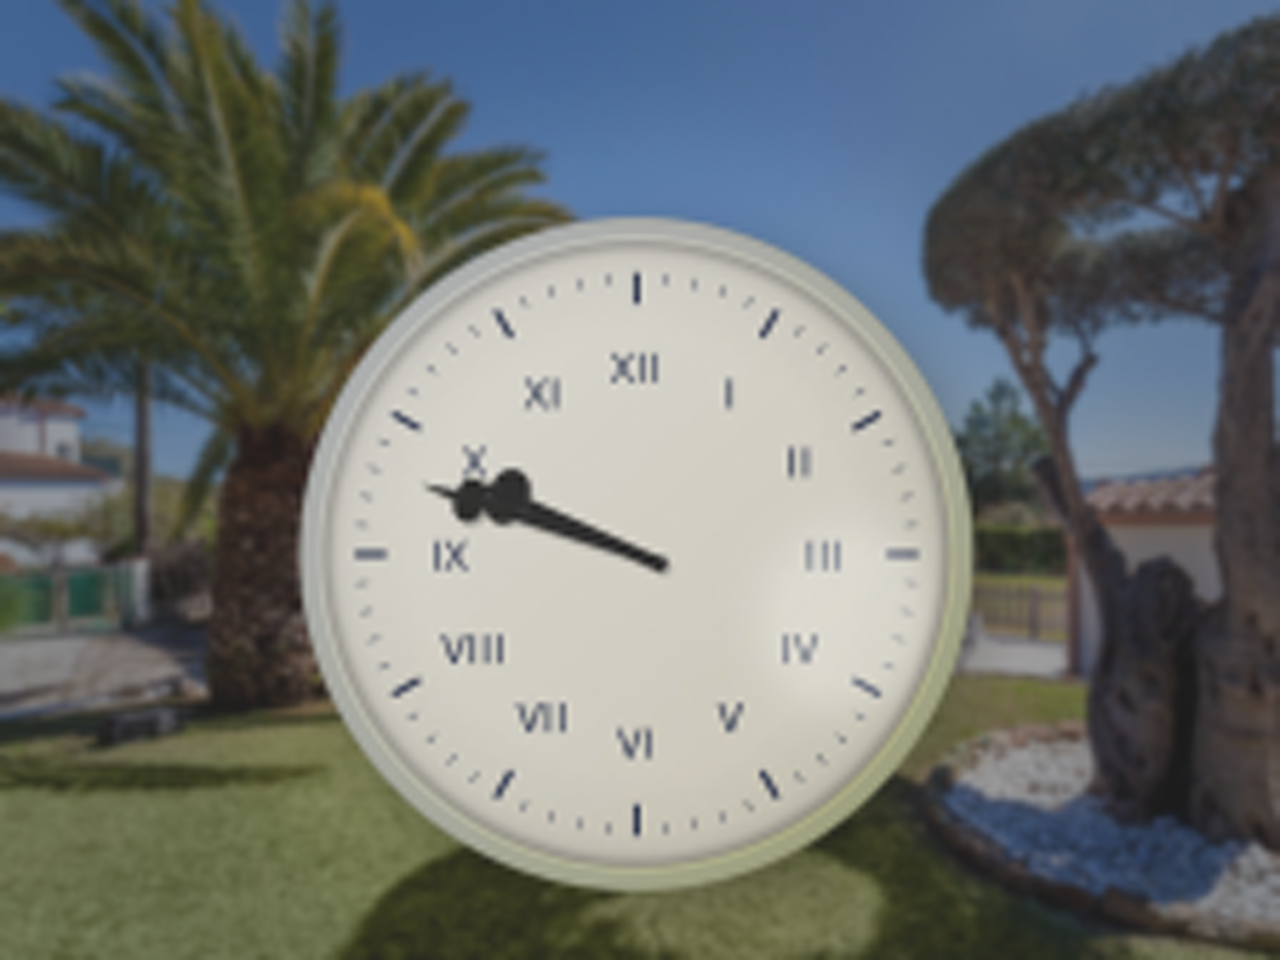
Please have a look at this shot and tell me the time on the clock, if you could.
9:48
